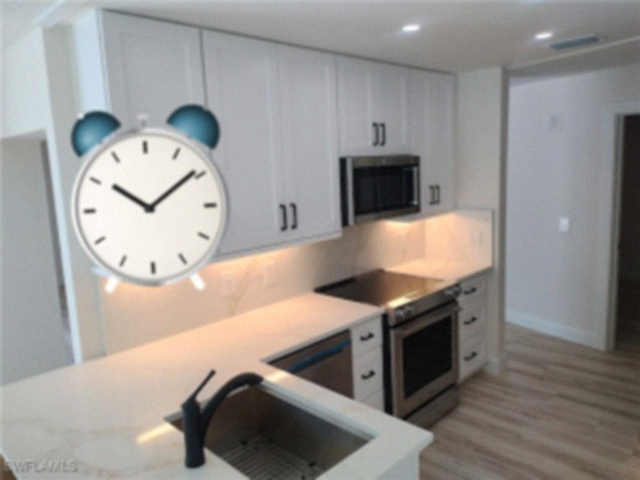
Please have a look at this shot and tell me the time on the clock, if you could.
10:09
